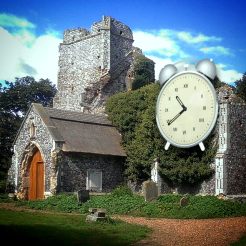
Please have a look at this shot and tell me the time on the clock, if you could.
10:39
